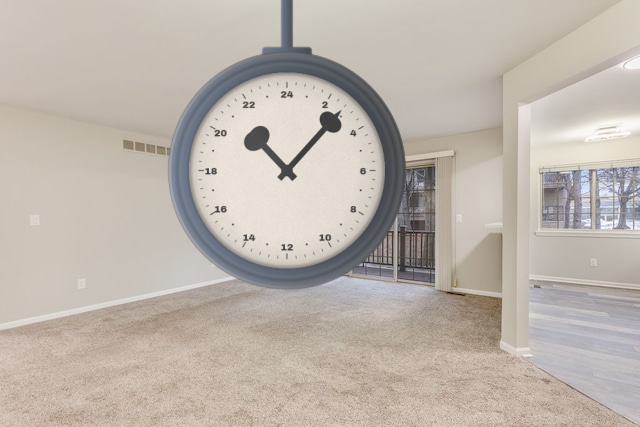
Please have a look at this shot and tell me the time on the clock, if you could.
21:07
